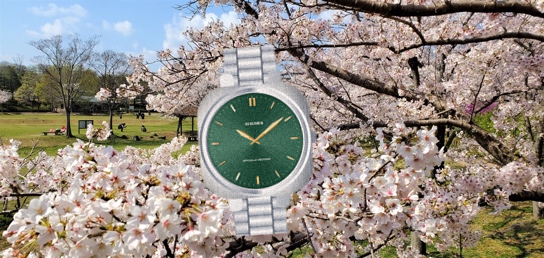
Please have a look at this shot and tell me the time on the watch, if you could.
10:09
